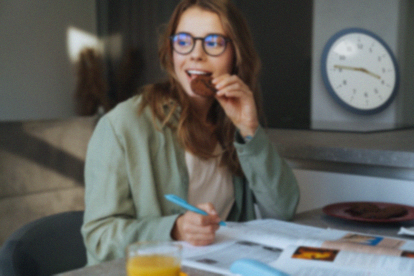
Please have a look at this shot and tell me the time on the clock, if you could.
3:46
